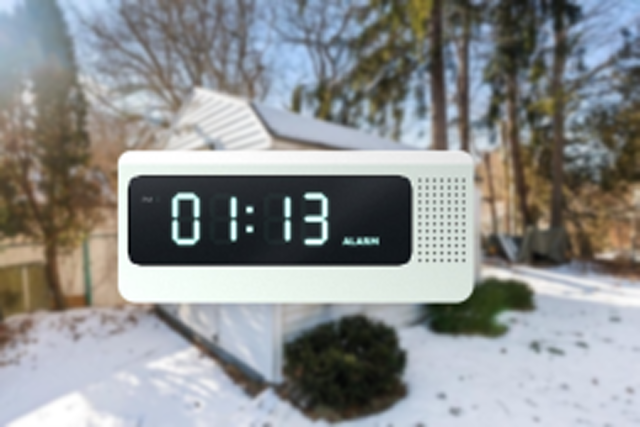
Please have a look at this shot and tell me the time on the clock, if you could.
1:13
